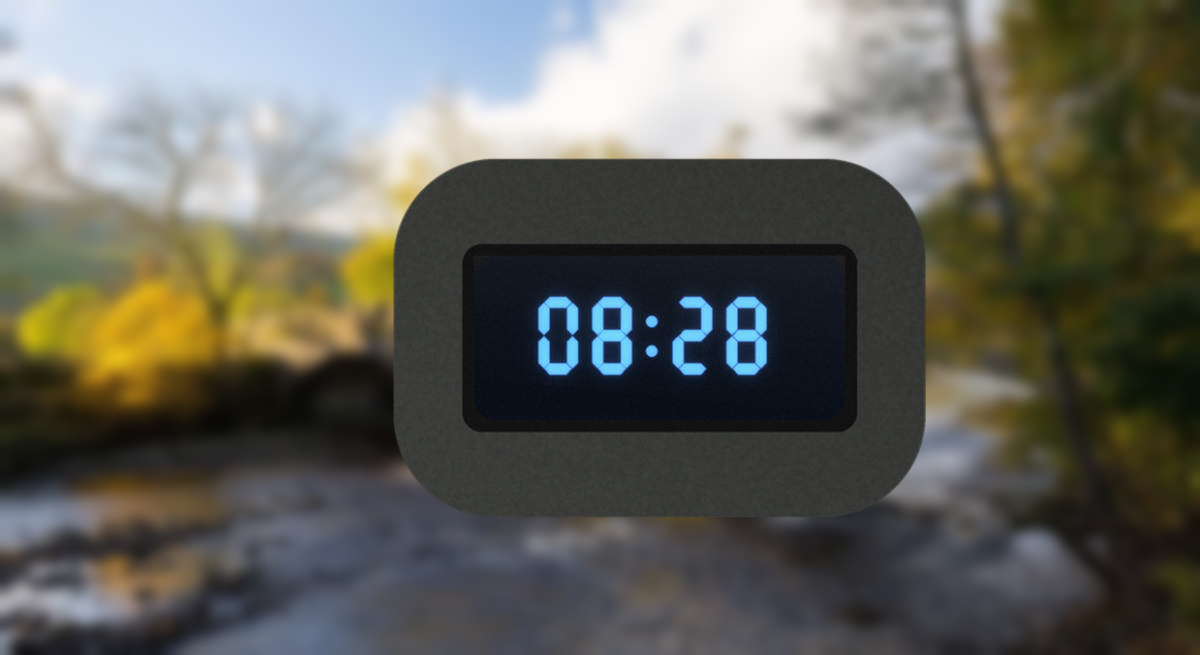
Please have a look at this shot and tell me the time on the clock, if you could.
8:28
